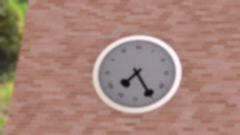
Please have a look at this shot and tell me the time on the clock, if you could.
7:25
